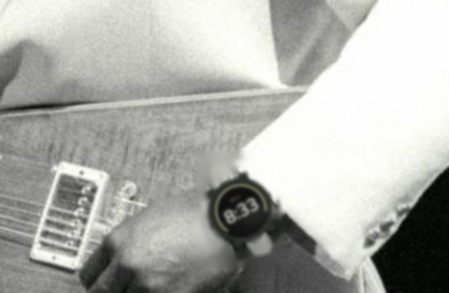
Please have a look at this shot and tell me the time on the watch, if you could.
8:33
